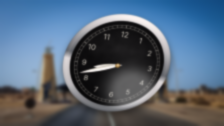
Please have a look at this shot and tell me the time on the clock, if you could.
8:42
